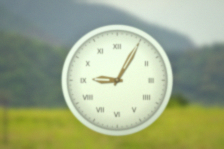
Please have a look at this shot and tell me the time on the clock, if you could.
9:05
